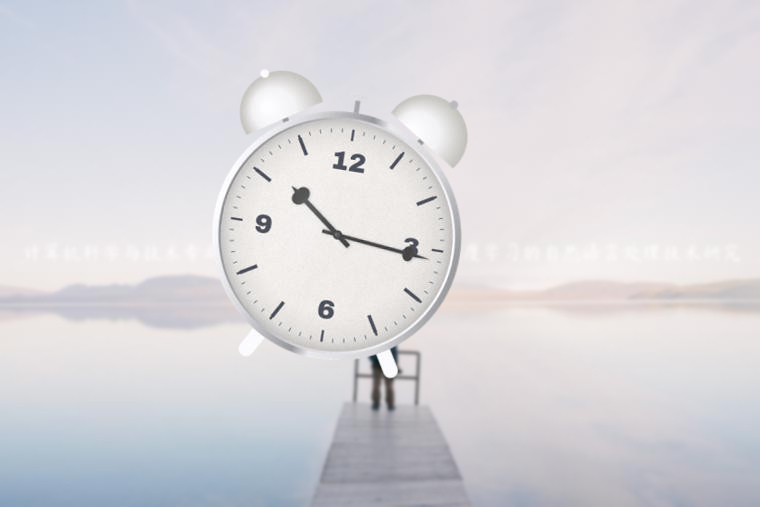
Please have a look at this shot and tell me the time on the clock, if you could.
10:16
